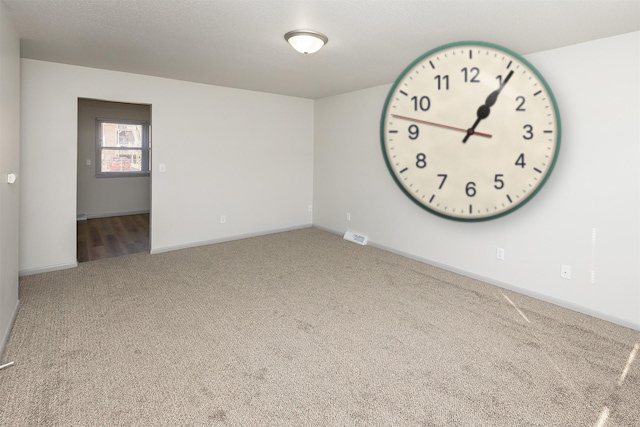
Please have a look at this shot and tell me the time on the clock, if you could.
1:05:47
